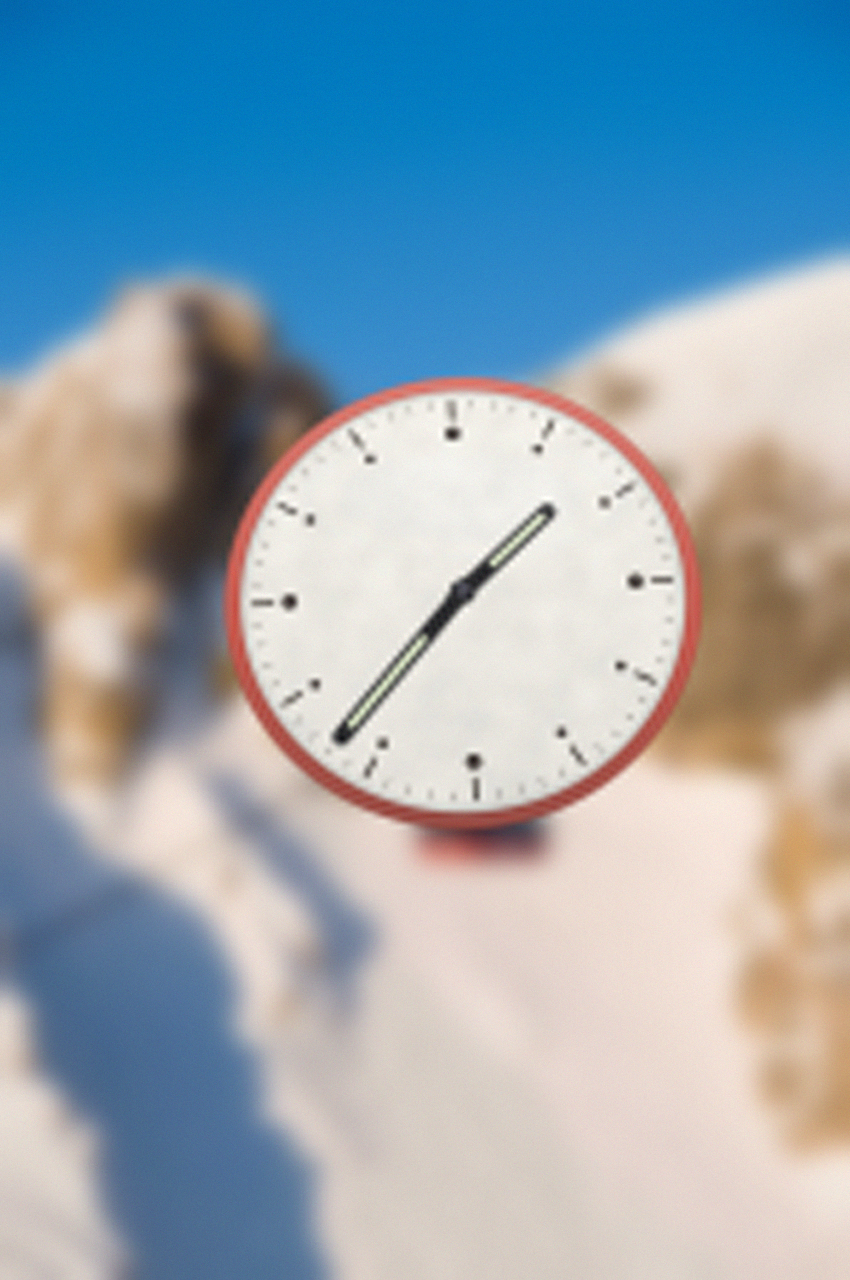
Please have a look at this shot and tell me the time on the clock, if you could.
1:37
